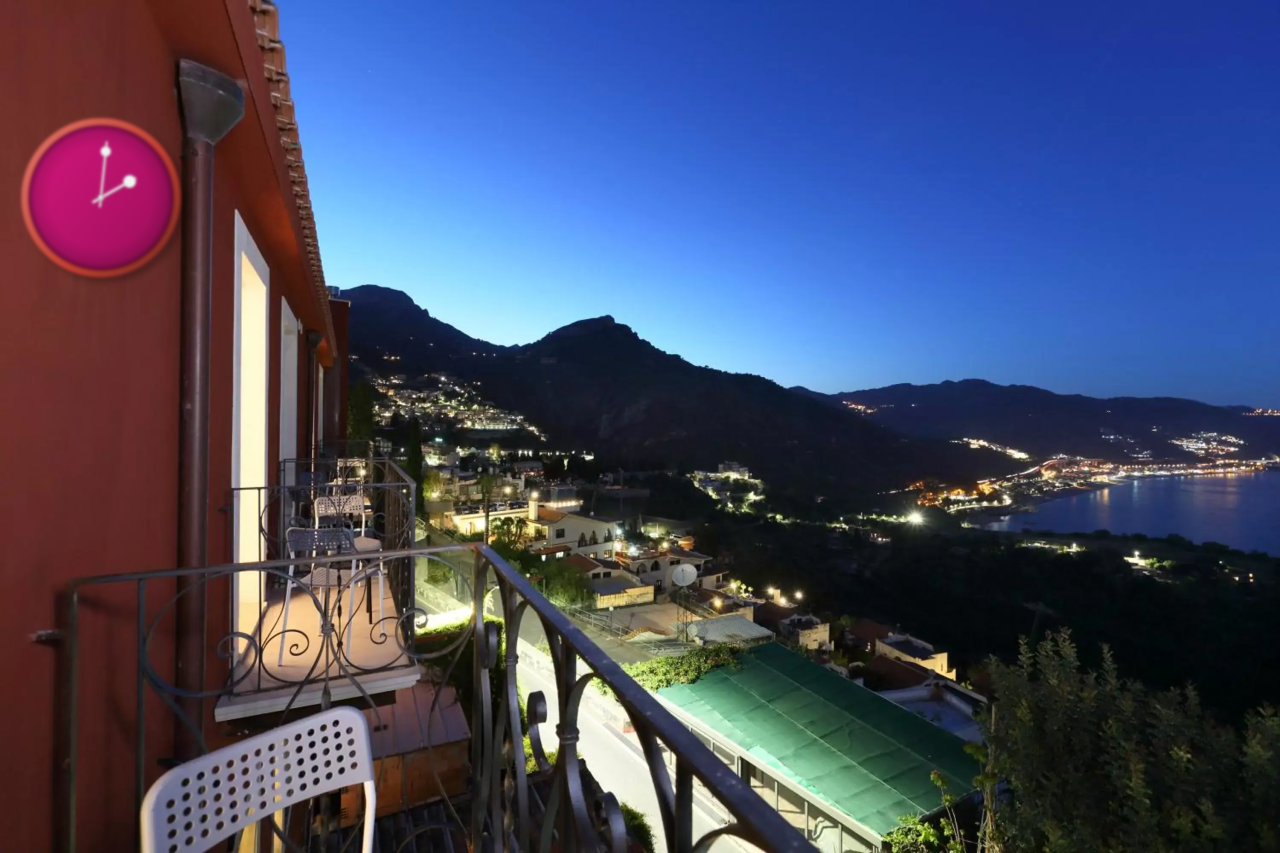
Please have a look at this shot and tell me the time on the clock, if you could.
2:01
